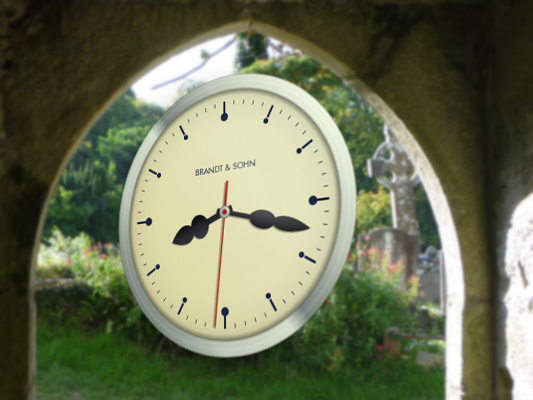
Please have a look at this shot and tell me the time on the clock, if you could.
8:17:31
